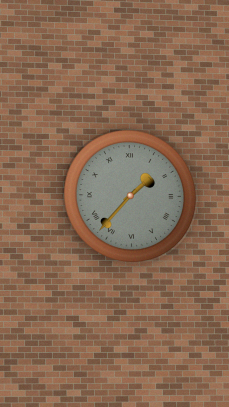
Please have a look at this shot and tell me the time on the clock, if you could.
1:37
